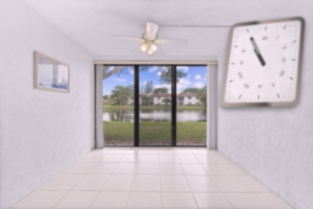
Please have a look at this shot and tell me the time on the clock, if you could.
10:55
